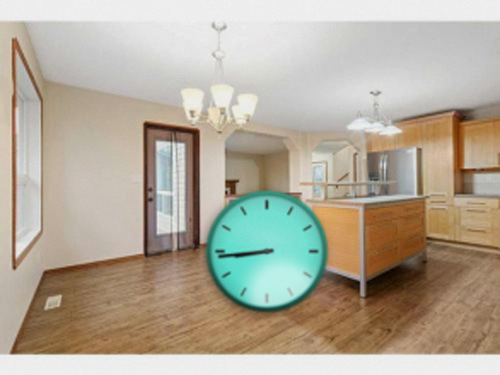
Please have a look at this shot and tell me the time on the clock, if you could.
8:44
